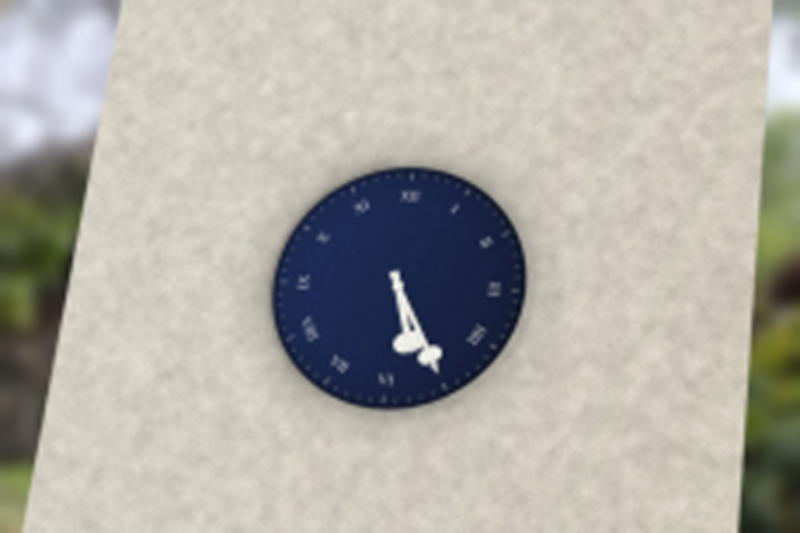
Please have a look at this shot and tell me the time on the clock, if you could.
5:25
